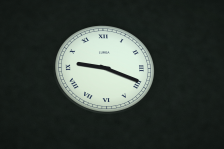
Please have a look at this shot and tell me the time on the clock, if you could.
9:19
